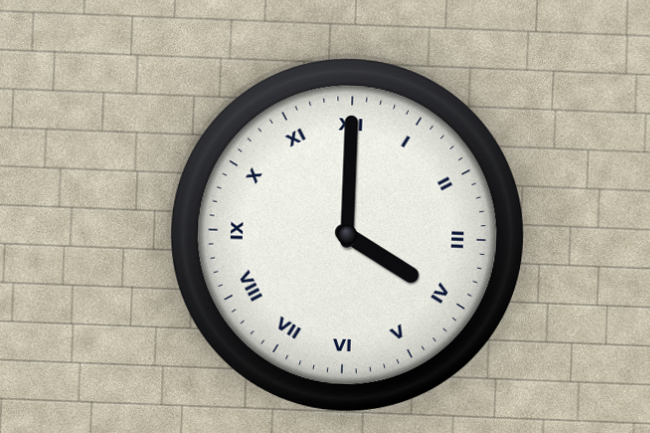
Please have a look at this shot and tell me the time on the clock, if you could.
4:00
